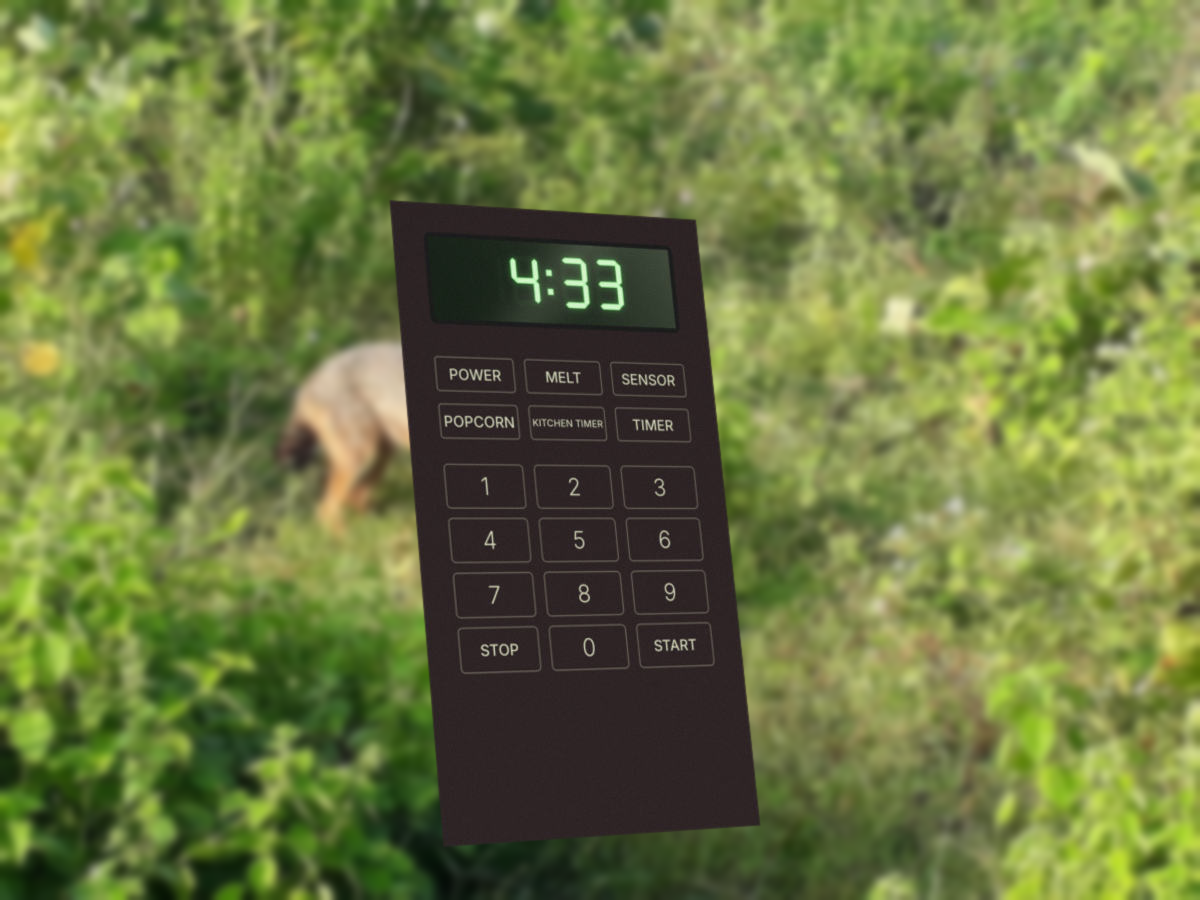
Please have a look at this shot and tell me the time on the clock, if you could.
4:33
